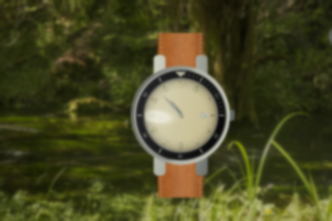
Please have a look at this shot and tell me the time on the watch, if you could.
10:53
